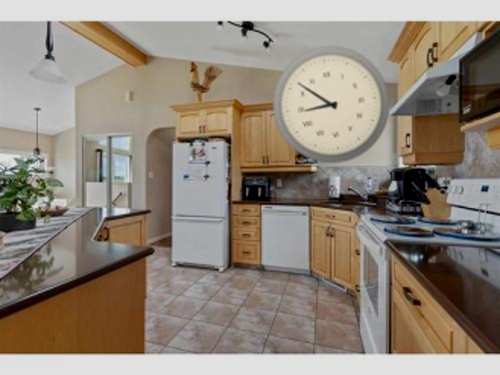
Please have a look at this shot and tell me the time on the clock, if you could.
8:52
